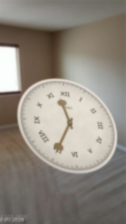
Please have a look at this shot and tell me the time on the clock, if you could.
11:35
